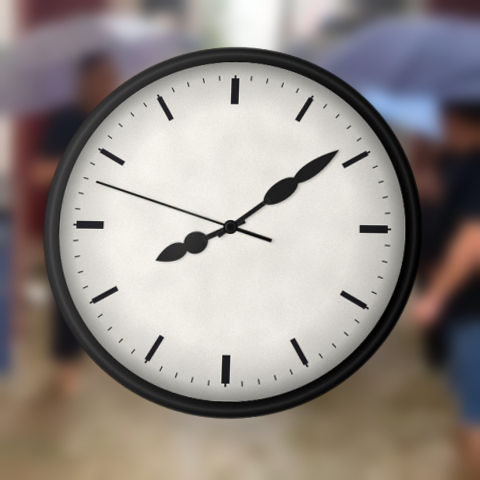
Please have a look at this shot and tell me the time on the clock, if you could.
8:08:48
